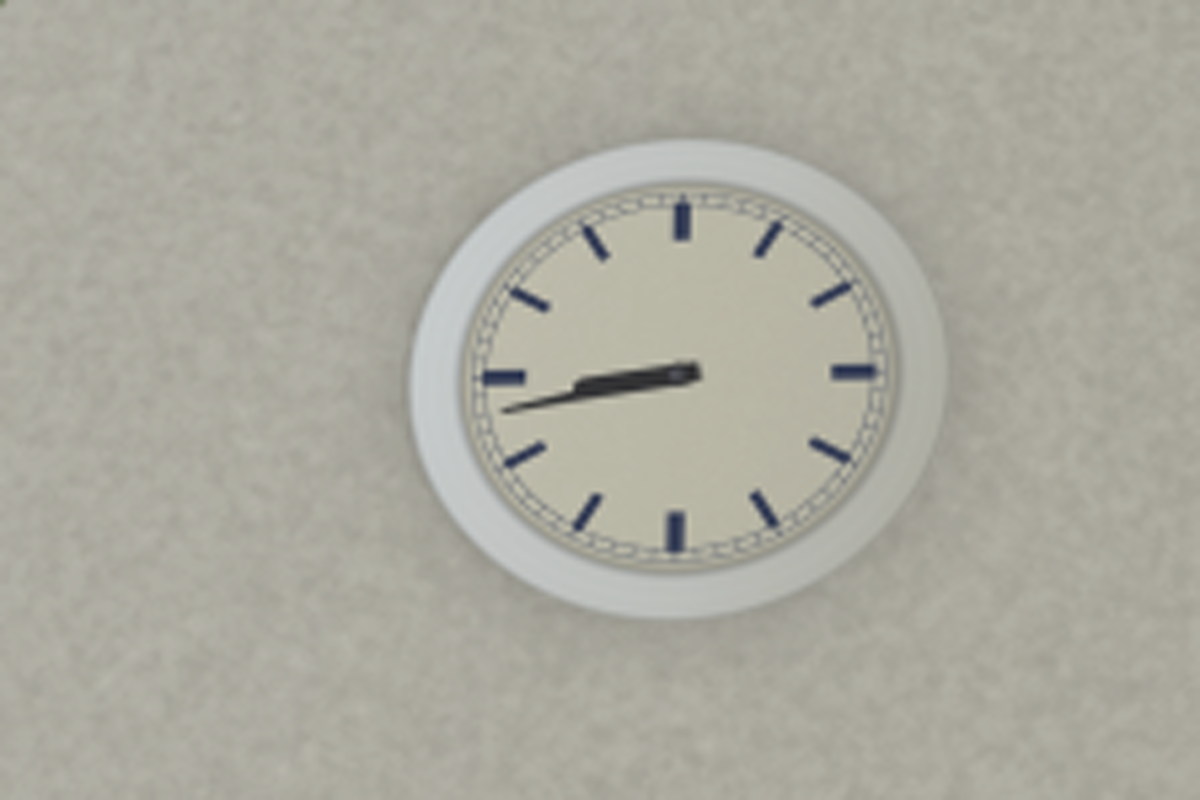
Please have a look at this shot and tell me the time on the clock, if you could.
8:43
